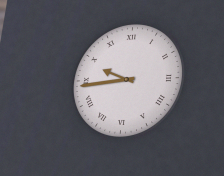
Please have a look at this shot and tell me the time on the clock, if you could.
9:44
